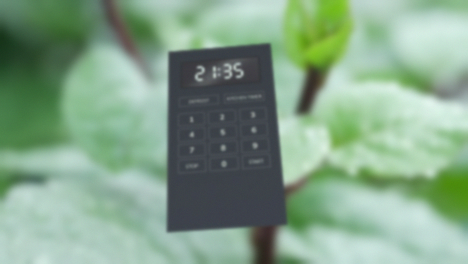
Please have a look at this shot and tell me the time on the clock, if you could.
21:35
